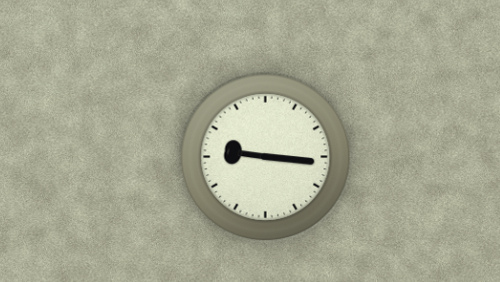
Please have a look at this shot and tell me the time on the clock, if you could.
9:16
